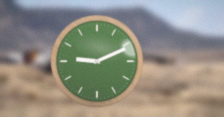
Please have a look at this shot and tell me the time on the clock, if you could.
9:11
